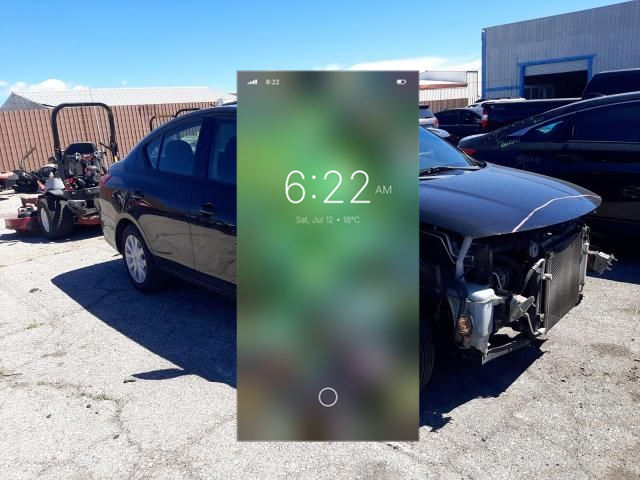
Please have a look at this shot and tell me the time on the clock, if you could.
6:22
